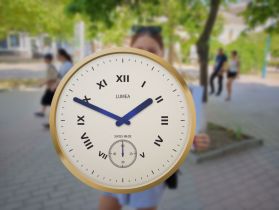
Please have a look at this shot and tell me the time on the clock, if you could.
1:49
